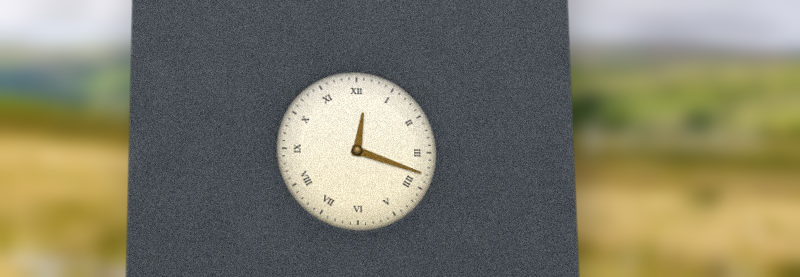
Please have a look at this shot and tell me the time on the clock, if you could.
12:18
